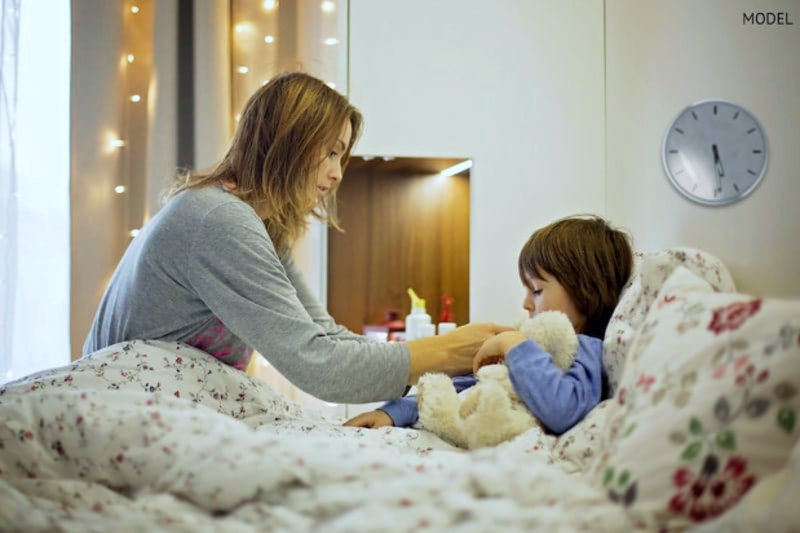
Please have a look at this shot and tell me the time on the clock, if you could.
5:29
